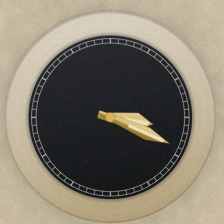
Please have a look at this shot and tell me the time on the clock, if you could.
3:19
